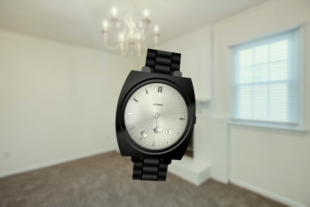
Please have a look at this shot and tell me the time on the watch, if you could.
5:35
